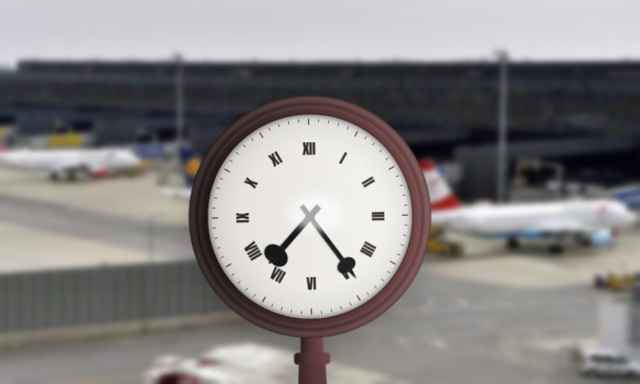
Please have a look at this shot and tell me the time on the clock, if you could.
7:24
